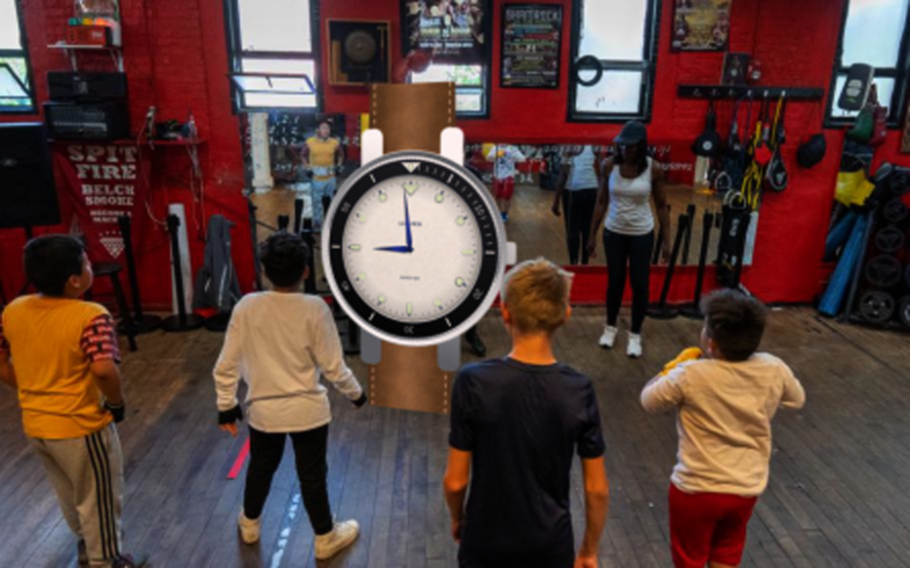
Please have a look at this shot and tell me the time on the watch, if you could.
8:59
